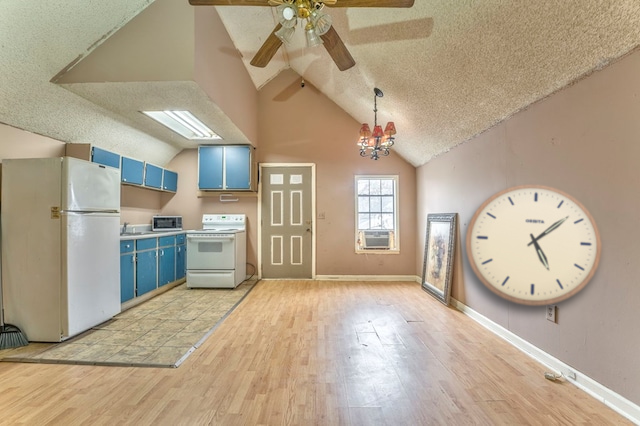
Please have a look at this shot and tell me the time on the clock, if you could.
5:08
